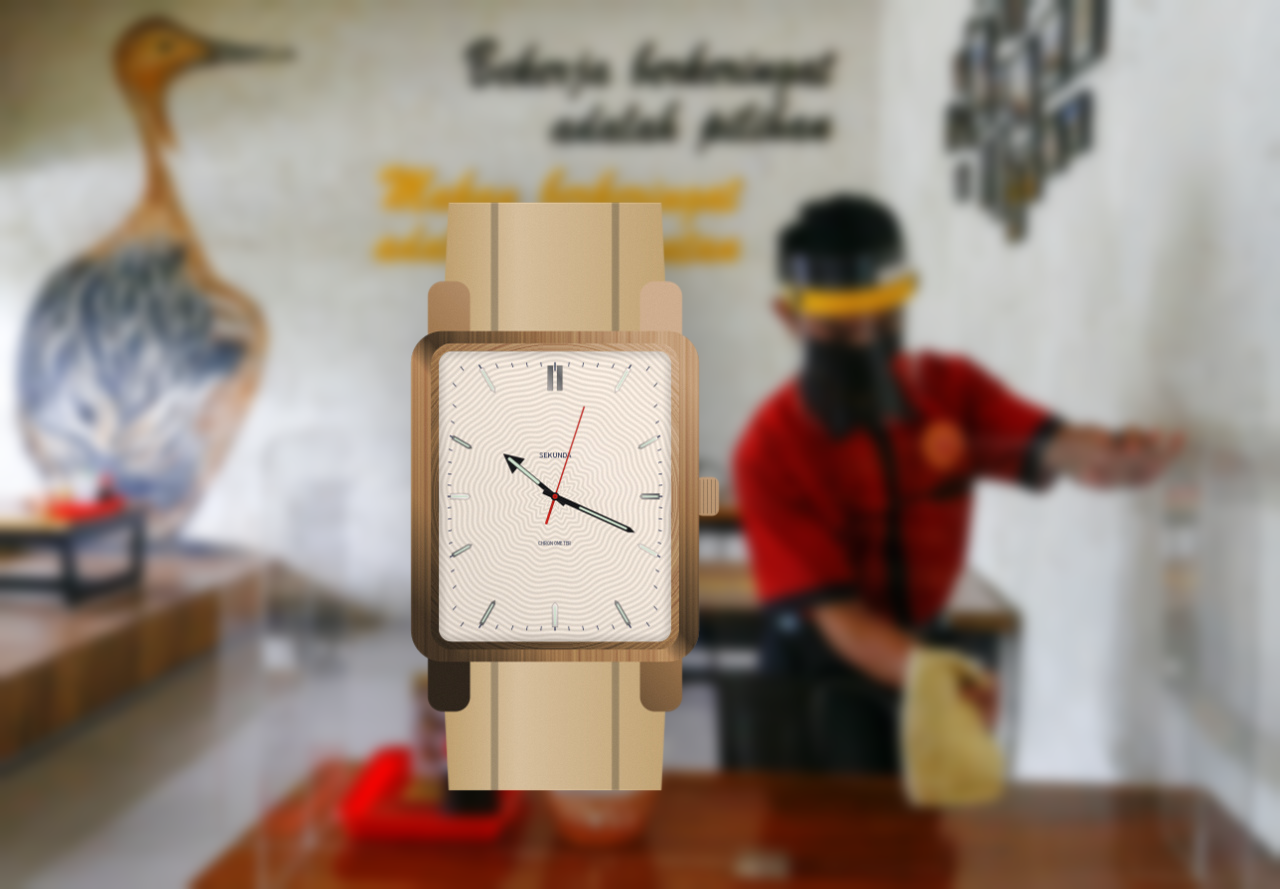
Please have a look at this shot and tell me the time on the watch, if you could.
10:19:03
